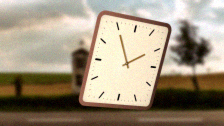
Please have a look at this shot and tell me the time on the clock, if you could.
1:55
